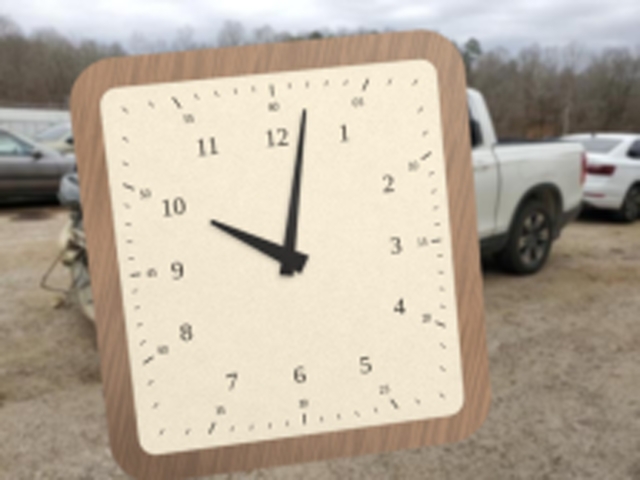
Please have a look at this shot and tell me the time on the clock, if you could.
10:02
